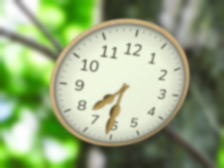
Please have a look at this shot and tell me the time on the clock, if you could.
7:31
